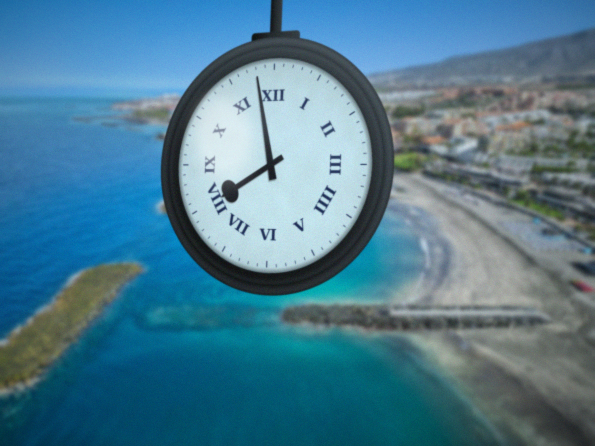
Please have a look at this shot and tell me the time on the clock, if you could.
7:58
